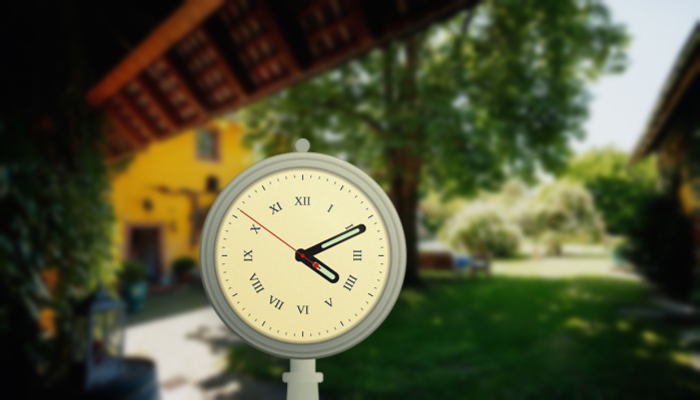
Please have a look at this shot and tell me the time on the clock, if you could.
4:10:51
